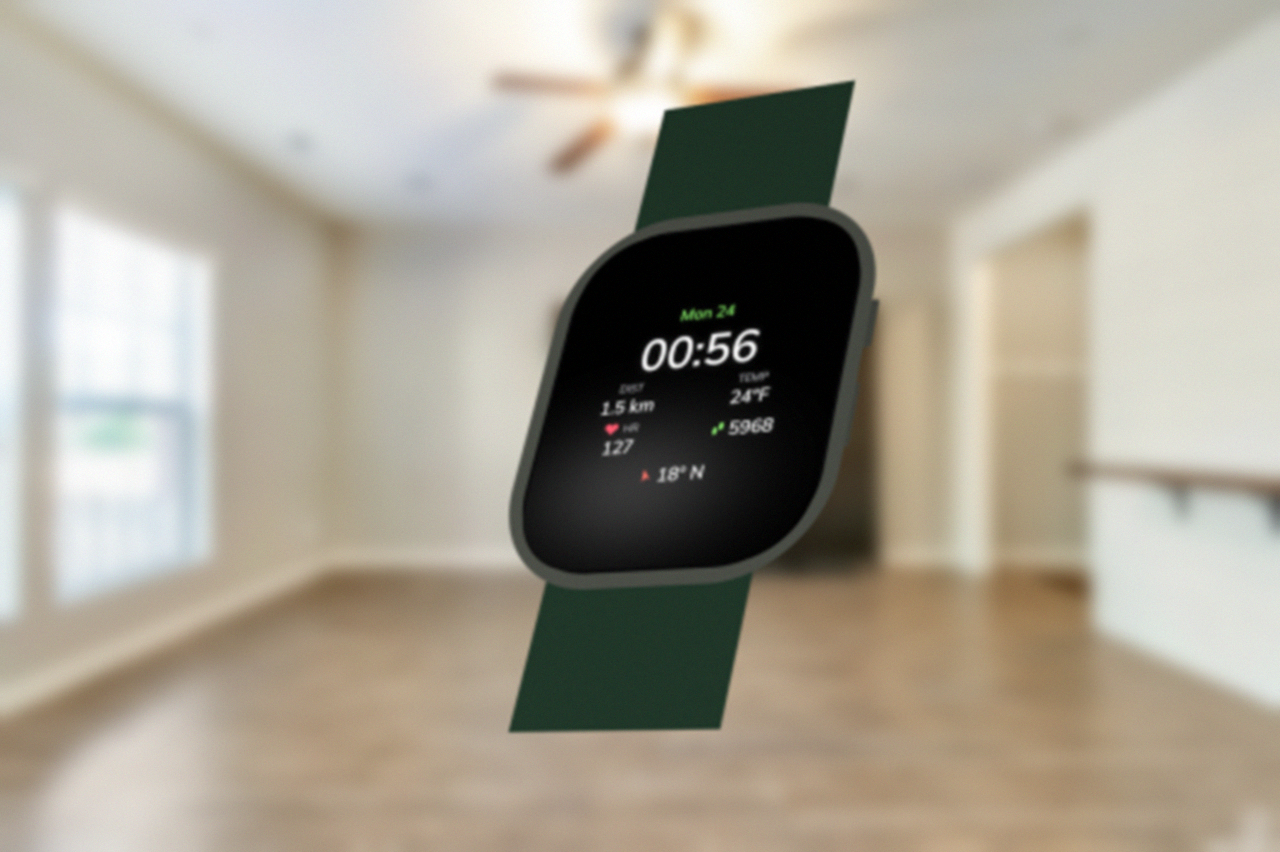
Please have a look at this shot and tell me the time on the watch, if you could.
0:56
